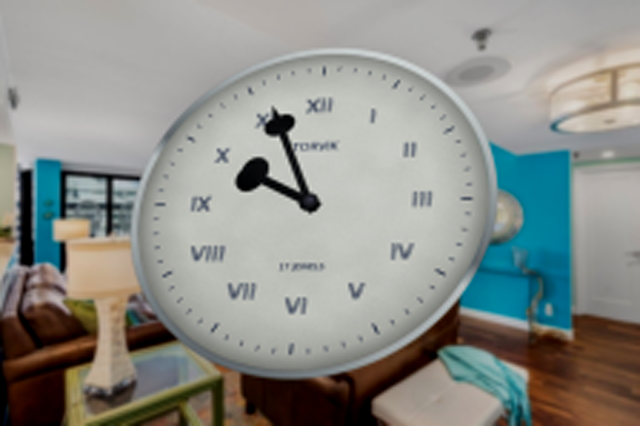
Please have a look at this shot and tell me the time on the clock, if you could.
9:56
